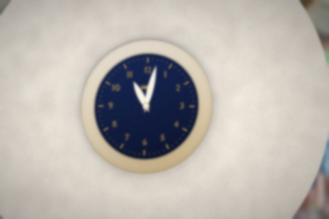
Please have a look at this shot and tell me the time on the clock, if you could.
11:02
